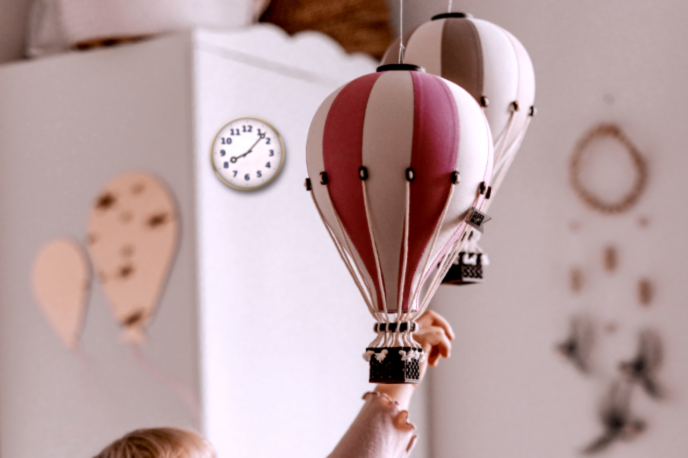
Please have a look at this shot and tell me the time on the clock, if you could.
8:07
